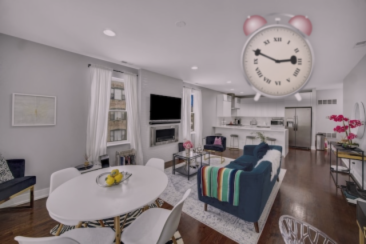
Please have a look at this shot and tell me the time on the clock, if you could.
2:49
